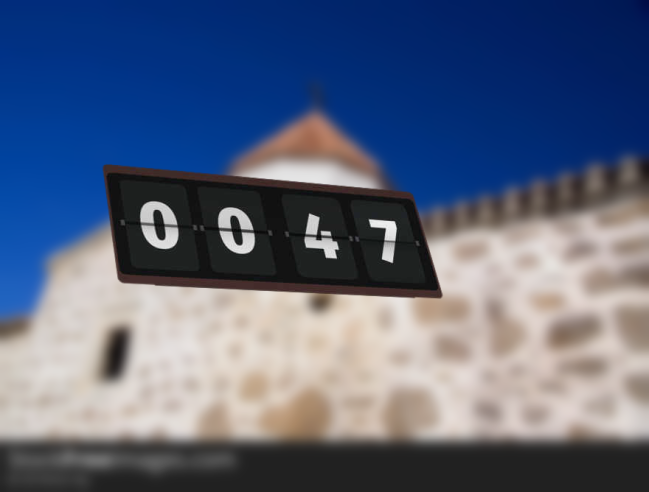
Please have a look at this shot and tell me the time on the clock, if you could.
0:47
